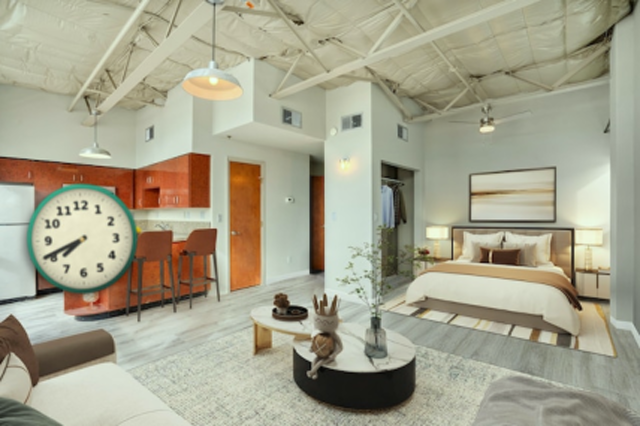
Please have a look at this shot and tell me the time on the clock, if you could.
7:41
